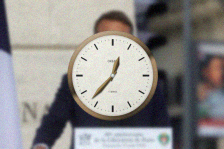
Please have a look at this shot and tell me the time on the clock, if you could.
12:37
